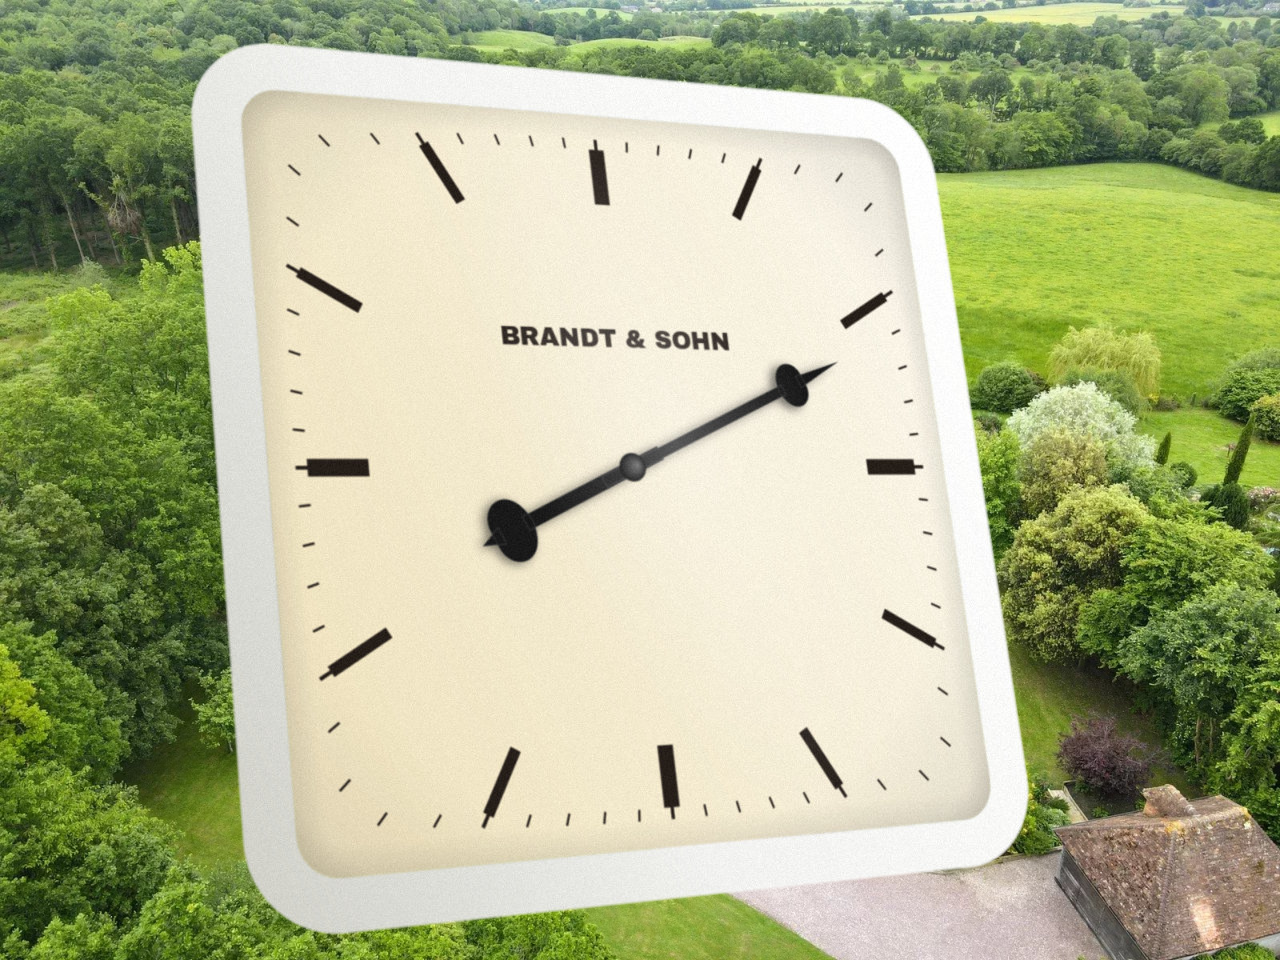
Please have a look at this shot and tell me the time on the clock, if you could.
8:11
